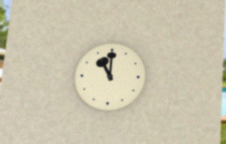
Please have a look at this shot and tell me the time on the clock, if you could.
11:00
